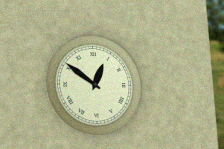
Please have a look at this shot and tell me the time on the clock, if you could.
12:51
